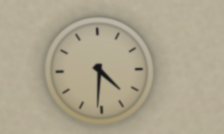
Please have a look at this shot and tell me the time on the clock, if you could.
4:31
